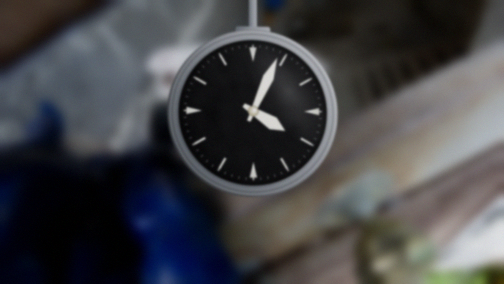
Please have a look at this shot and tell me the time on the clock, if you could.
4:04
